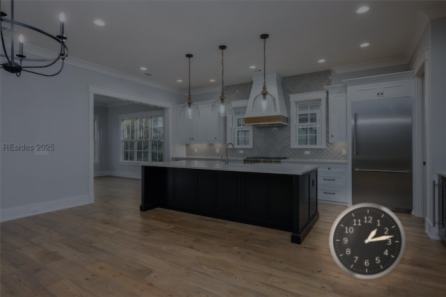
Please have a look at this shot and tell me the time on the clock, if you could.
1:13
